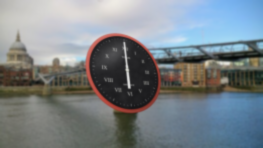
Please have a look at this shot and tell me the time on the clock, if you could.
6:00
